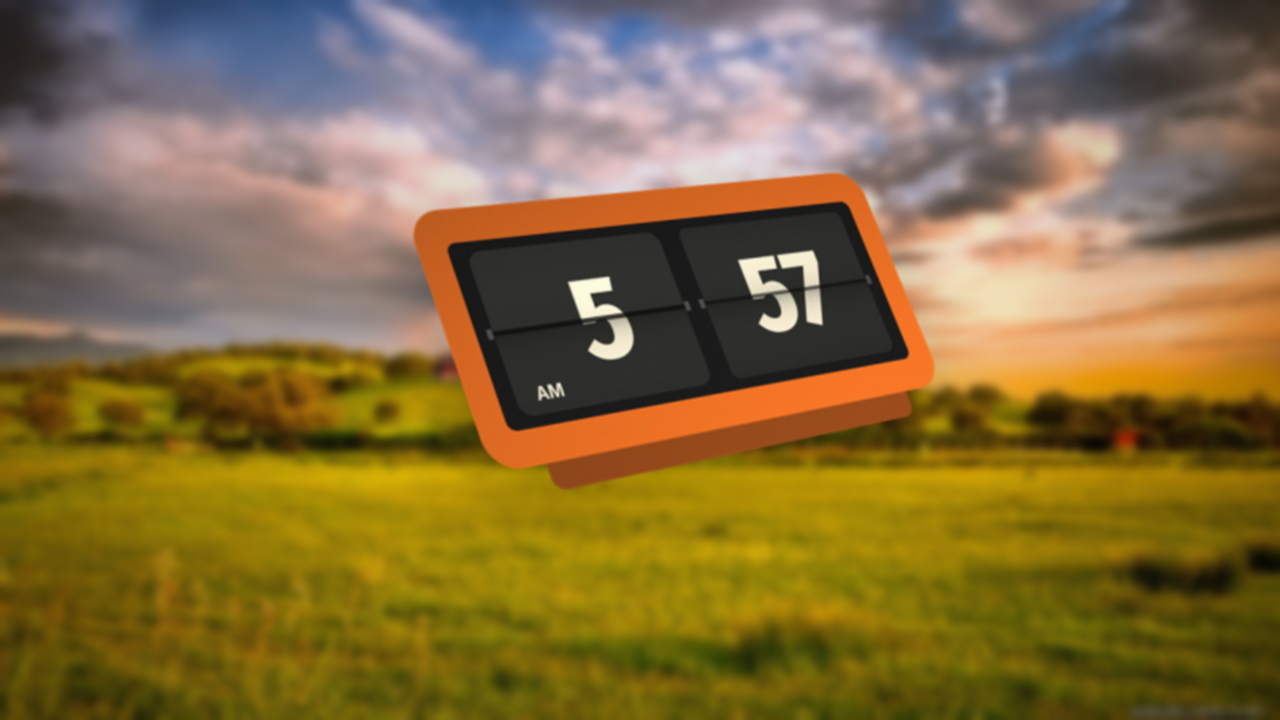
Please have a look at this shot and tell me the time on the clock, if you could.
5:57
